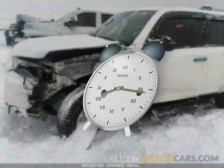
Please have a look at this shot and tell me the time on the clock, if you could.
8:16
